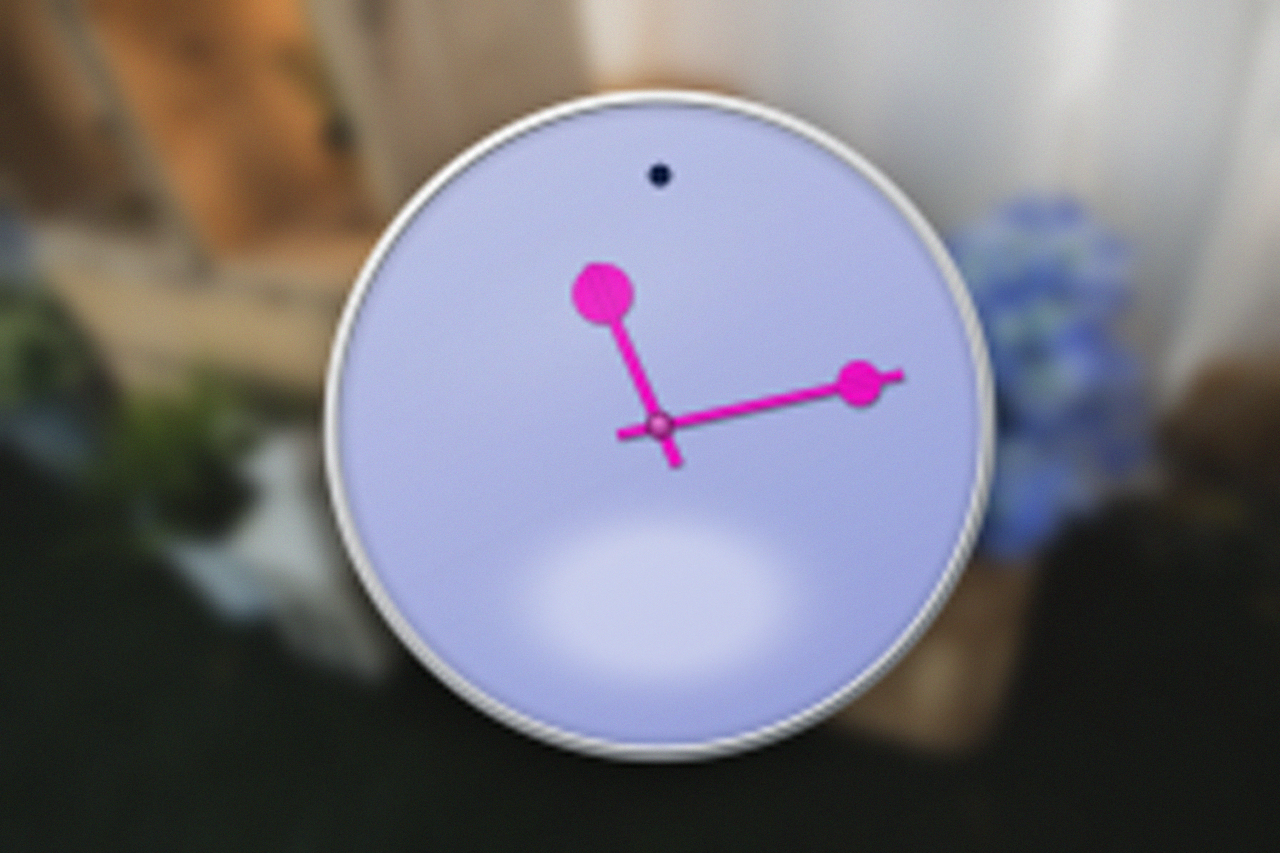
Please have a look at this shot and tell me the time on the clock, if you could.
11:13
